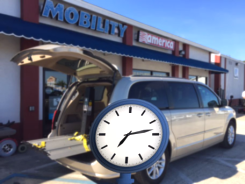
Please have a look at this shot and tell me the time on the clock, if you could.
7:13
